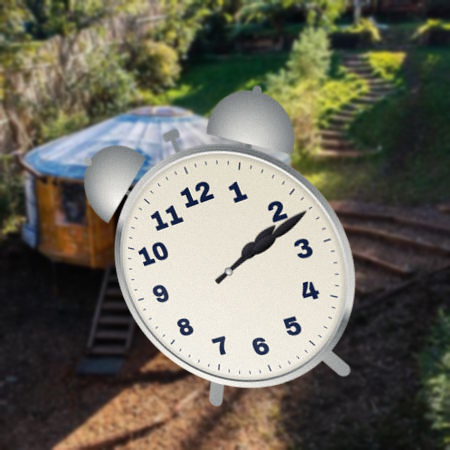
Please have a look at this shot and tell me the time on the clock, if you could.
2:12
